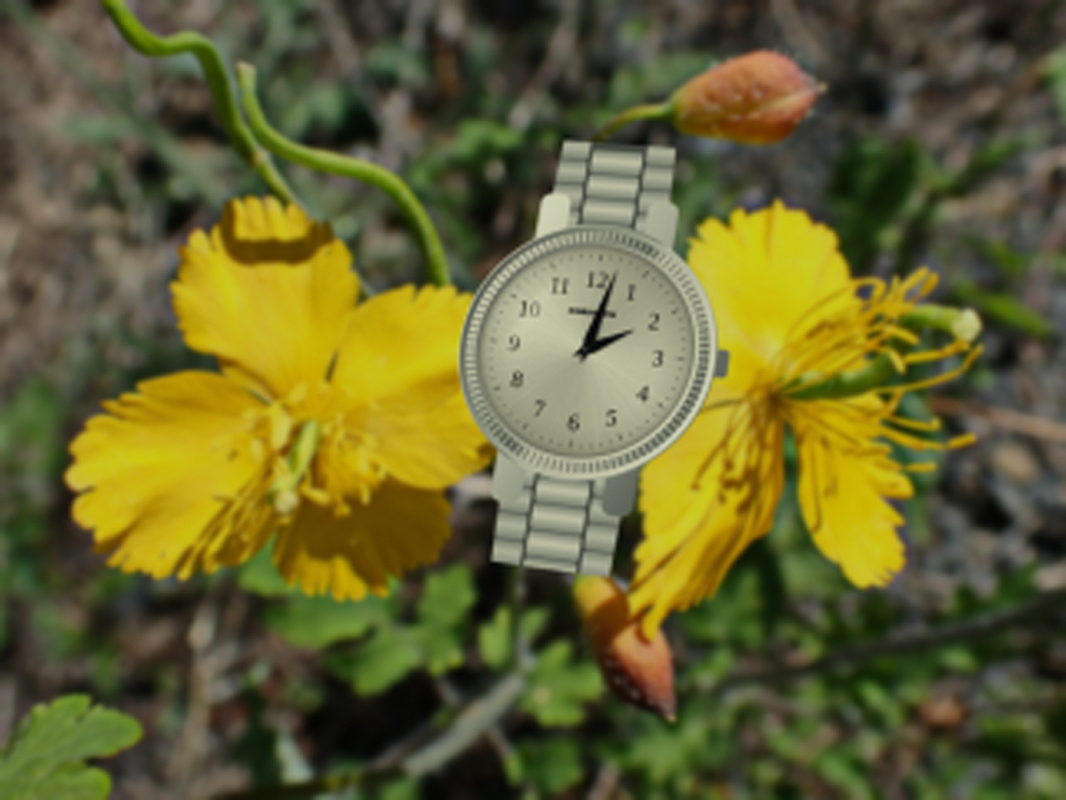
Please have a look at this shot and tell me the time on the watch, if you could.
2:02
